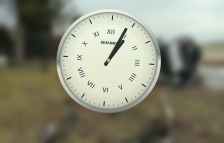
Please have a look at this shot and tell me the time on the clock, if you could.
1:04
